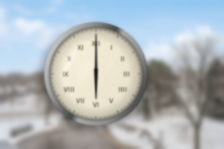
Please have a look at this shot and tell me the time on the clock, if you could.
6:00
